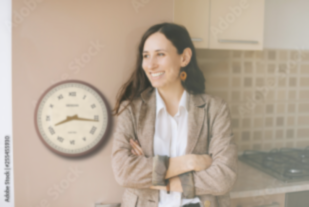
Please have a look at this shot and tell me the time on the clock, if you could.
8:16
